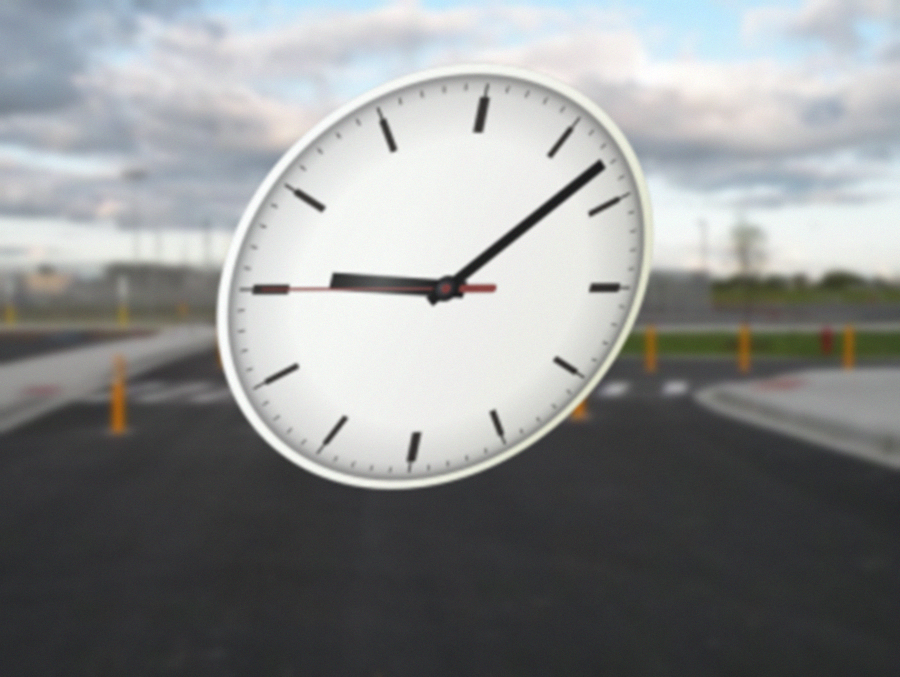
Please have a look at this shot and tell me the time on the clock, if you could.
9:07:45
